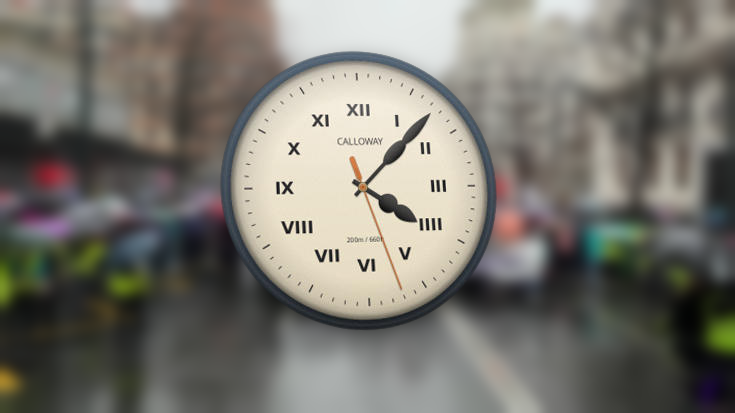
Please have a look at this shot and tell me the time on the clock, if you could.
4:07:27
